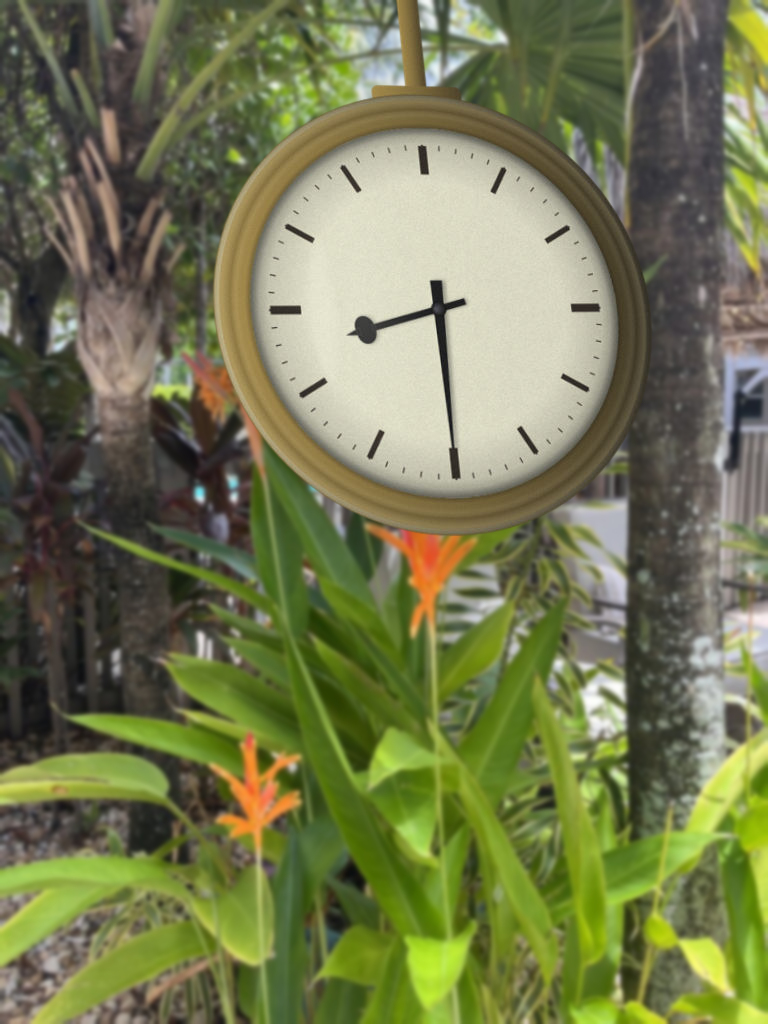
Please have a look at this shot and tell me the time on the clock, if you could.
8:30
